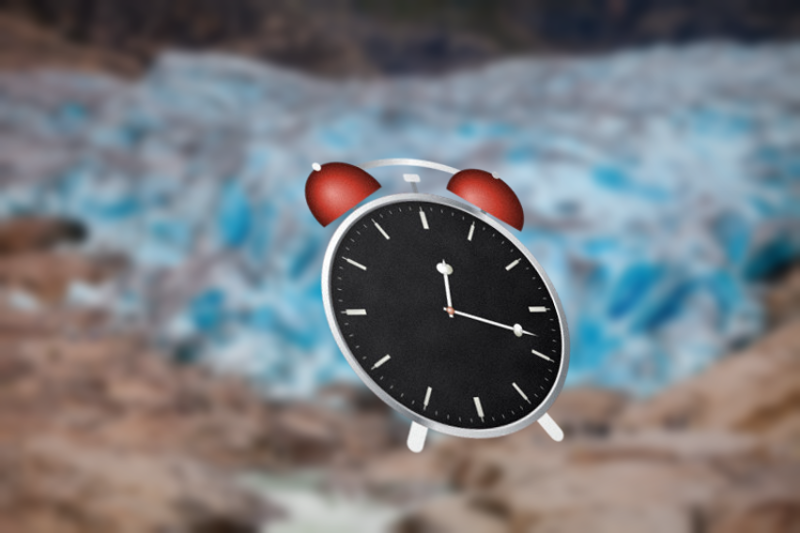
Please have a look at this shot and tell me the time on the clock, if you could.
12:18
